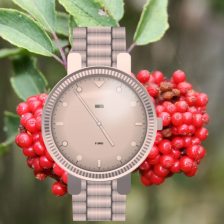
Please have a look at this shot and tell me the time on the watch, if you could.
4:54
